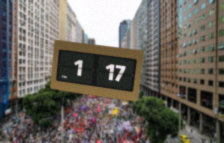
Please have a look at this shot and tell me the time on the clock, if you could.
1:17
